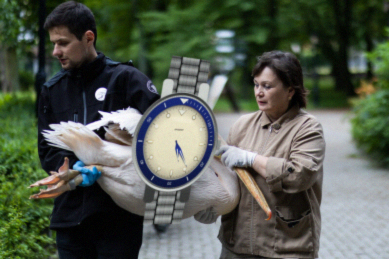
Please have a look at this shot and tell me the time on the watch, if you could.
5:24
